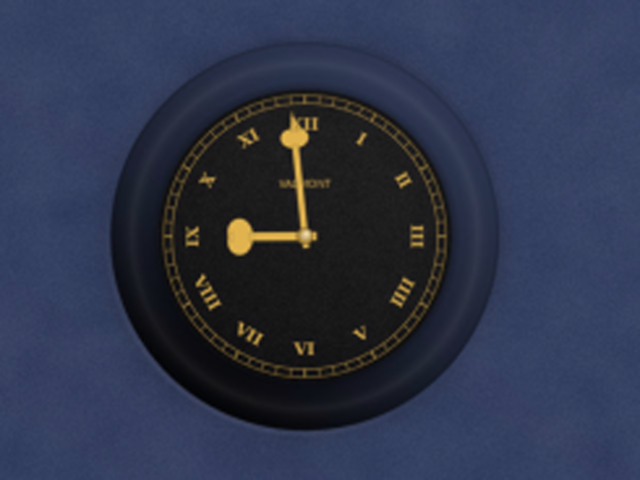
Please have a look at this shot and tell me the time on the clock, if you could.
8:59
